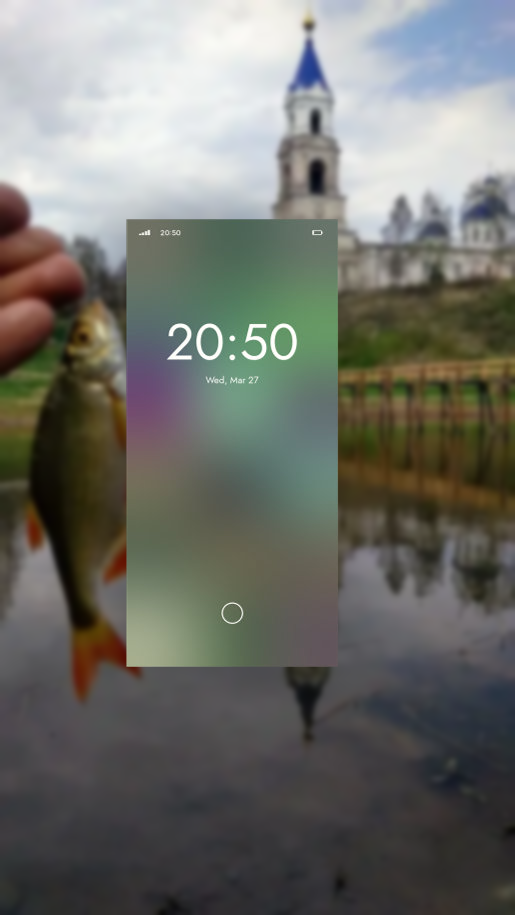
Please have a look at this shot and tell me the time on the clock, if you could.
20:50
